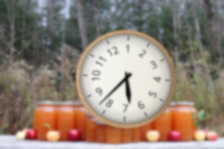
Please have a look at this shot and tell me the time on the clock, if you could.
6:42
